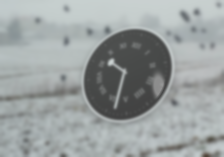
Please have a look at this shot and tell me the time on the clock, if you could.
9:28
